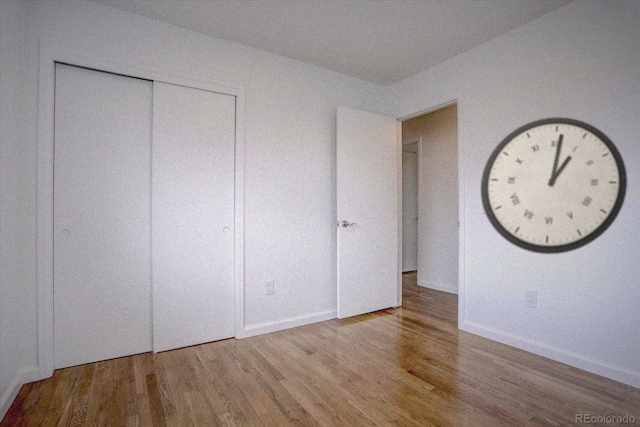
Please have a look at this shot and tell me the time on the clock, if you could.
1:01
